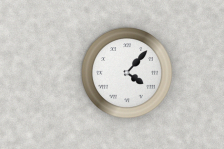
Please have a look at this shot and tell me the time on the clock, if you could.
4:07
